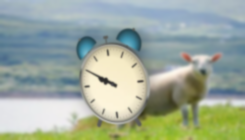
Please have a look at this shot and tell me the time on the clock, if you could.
9:50
